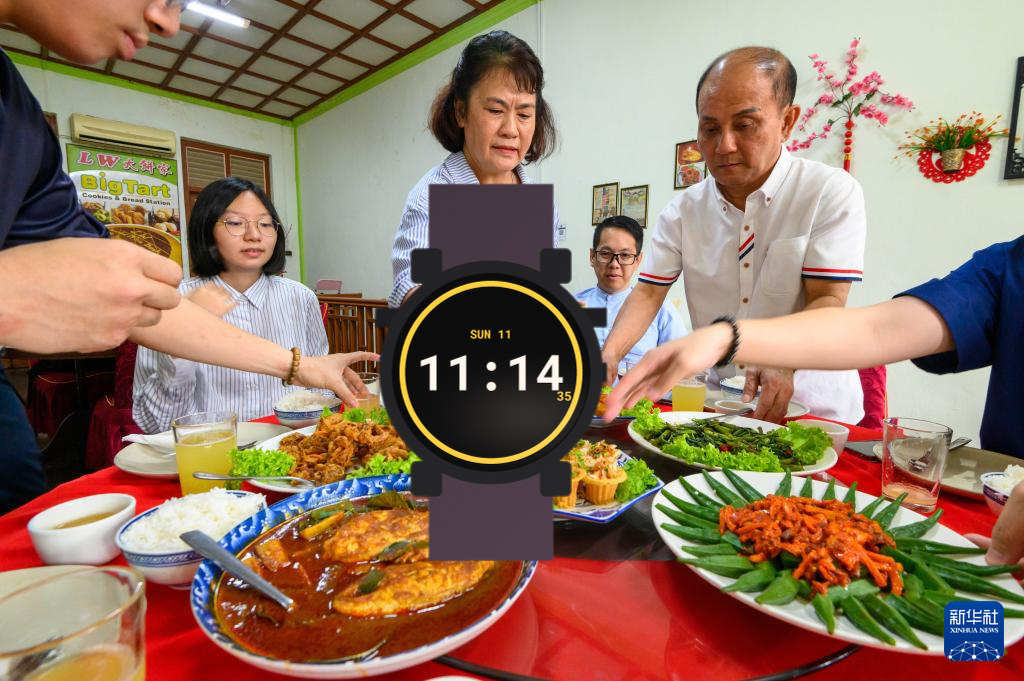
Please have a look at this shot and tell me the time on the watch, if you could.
11:14:35
